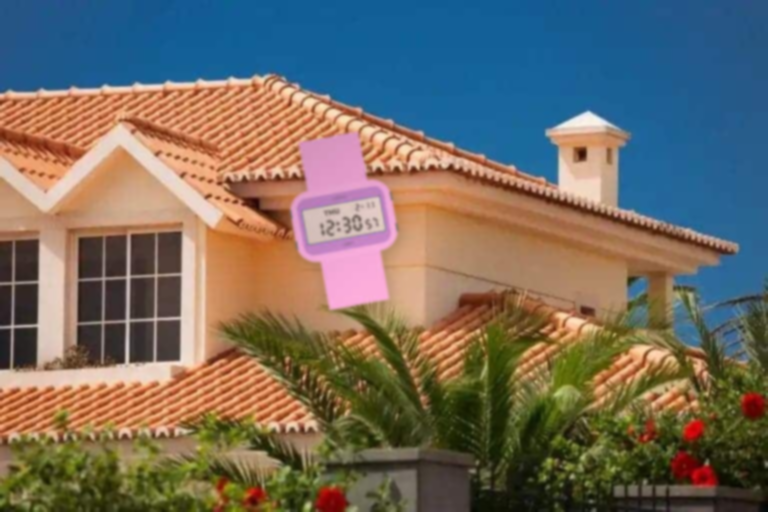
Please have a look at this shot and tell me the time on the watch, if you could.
12:30
